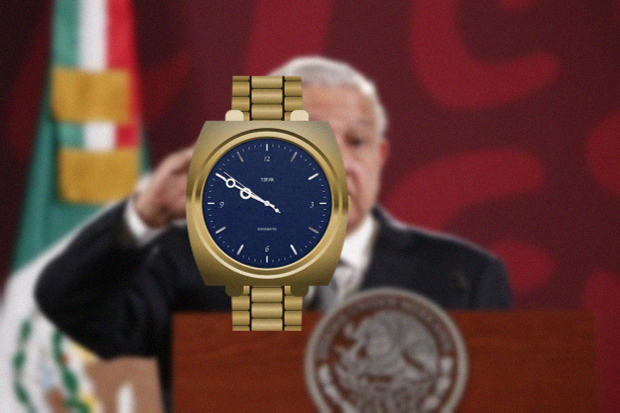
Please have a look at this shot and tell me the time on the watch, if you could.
9:49:51
